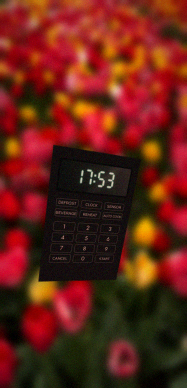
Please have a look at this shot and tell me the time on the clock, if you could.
17:53
